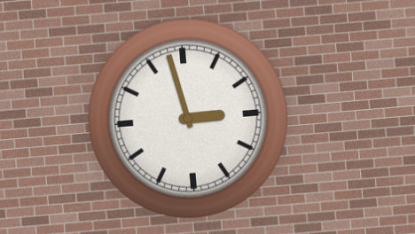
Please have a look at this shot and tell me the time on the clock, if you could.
2:58
